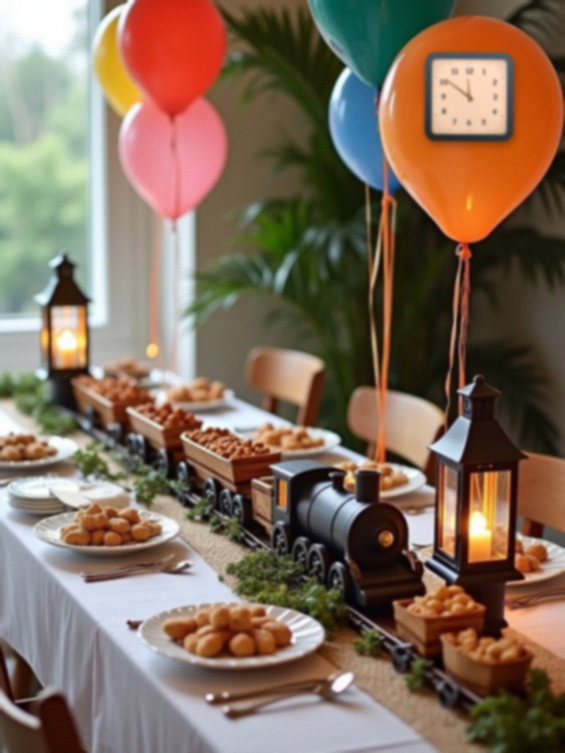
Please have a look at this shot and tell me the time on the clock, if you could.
11:51
